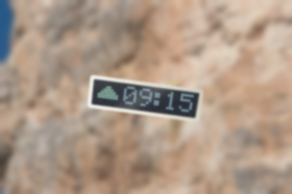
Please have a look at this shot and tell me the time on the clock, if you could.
9:15
